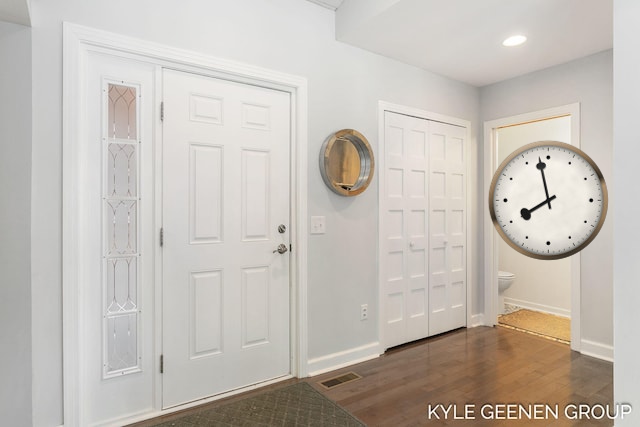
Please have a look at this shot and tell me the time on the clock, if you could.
7:58
